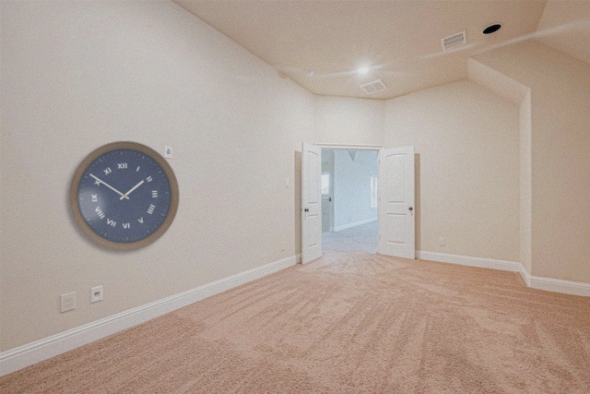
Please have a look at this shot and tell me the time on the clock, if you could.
1:51
